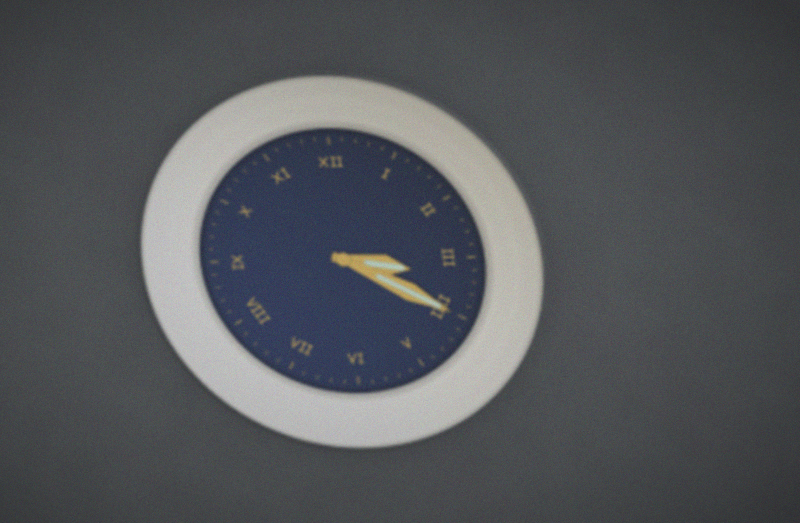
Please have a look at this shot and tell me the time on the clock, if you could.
3:20
